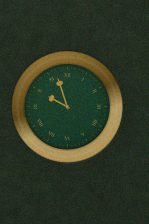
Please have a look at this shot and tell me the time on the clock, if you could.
9:57
